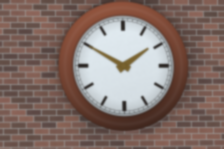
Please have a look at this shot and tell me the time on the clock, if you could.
1:50
